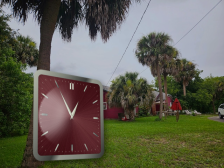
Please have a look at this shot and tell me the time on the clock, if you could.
12:55
